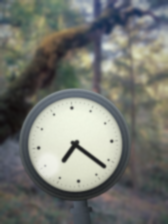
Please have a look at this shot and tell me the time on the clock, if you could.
7:22
